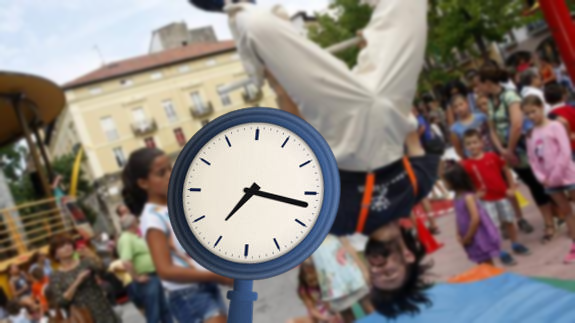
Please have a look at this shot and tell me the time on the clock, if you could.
7:17
